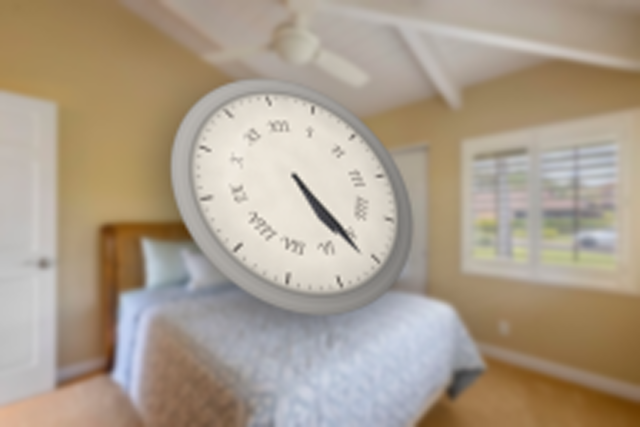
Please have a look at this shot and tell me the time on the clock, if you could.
5:26
